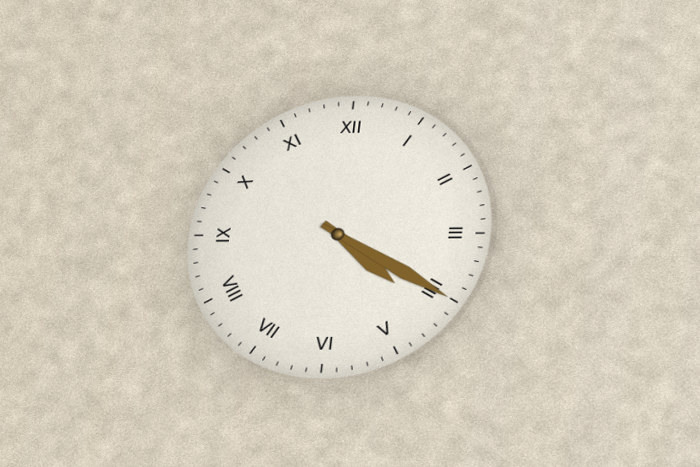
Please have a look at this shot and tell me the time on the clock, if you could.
4:20
